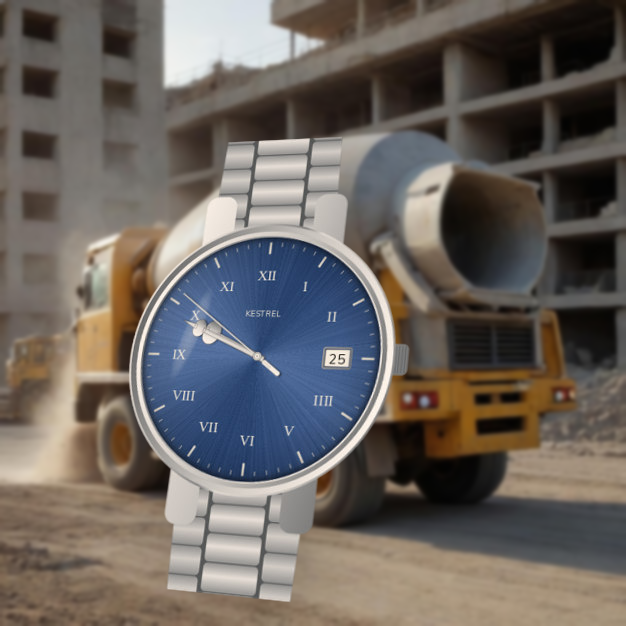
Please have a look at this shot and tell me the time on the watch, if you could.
9:48:51
